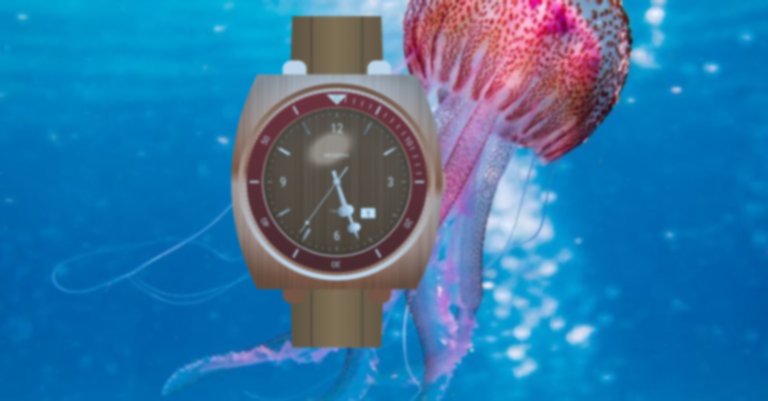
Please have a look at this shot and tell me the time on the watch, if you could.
5:26:36
